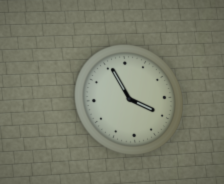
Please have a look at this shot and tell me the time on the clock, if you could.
3:56
